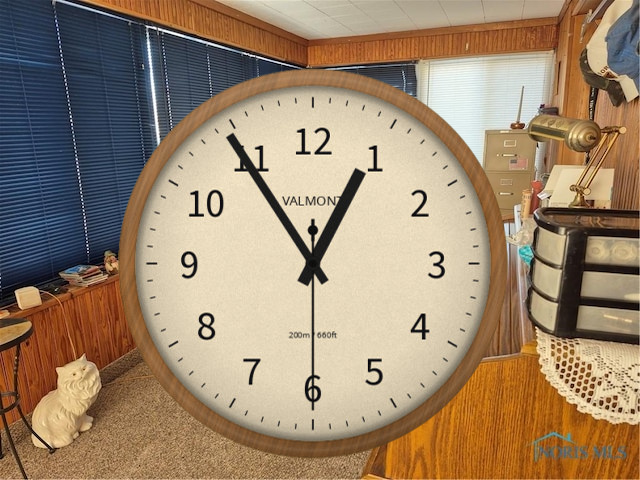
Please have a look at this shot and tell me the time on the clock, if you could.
12:54:30
